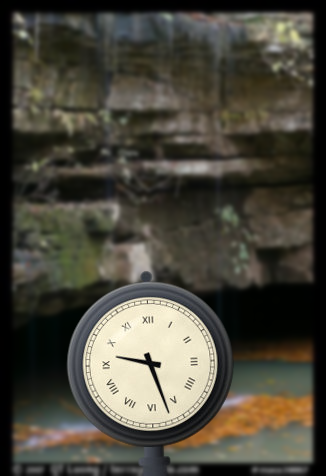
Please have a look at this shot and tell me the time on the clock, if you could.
9:27
